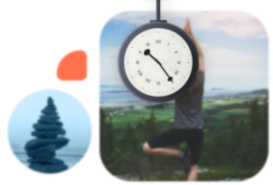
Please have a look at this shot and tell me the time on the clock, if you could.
10:24
